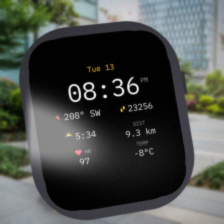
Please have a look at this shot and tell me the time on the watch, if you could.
8:36
